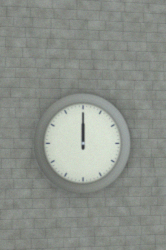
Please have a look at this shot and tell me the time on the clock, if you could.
12:00
